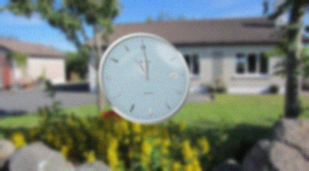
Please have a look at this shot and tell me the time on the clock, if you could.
11:00
